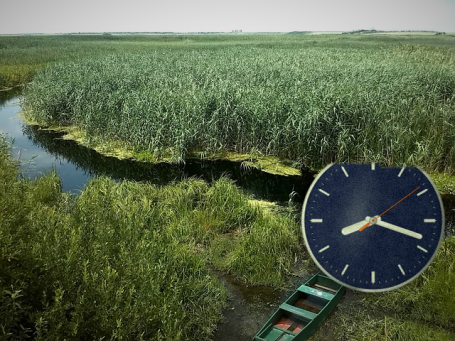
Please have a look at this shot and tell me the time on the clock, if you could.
8:18:09
